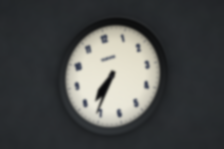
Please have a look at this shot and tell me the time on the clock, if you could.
7:36
